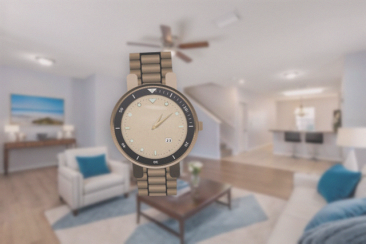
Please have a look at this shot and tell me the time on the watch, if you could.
1:09
